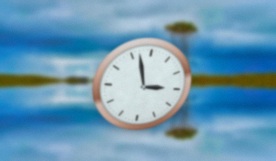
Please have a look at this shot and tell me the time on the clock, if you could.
2:57
